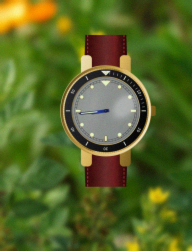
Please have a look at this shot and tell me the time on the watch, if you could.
8:44
